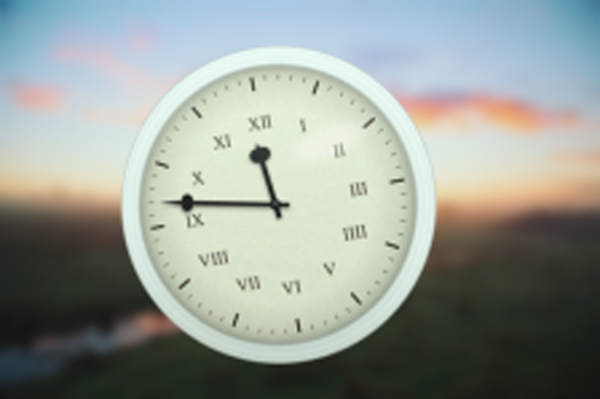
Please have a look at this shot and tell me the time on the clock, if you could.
11:47
